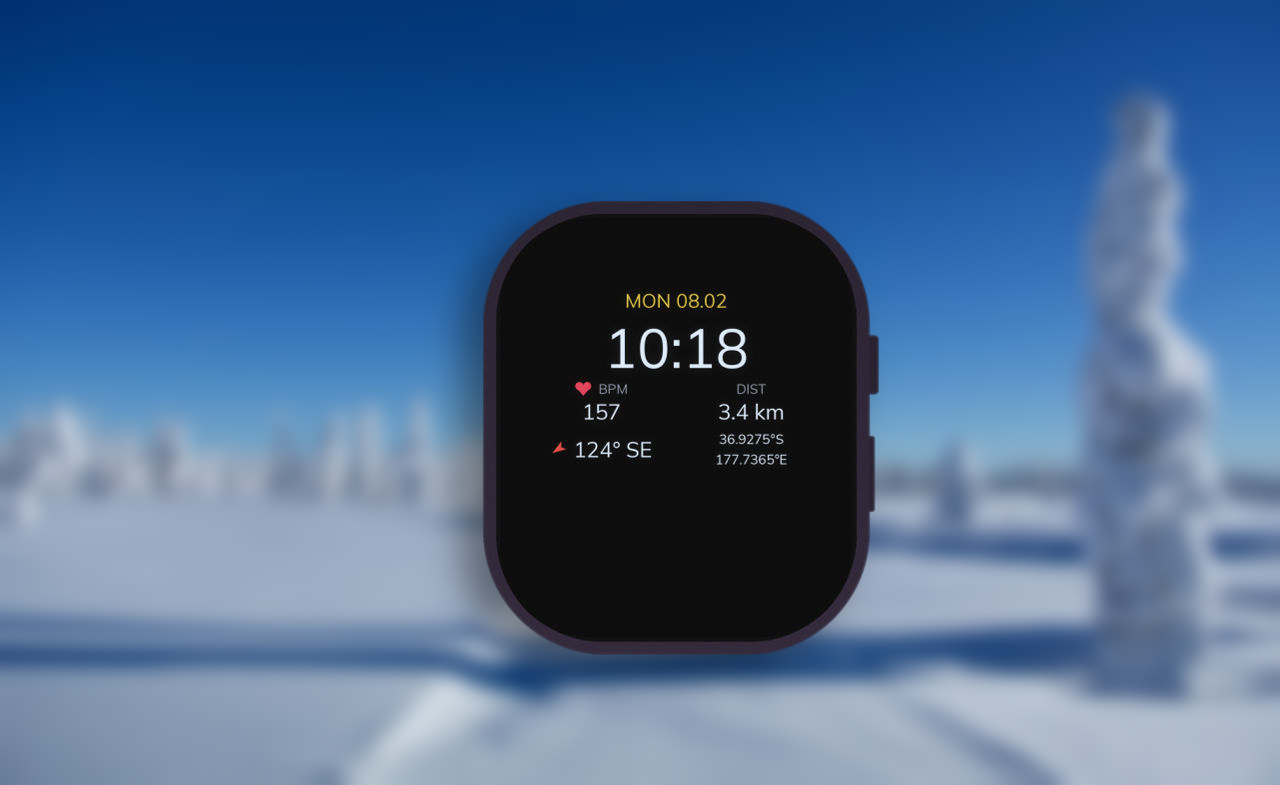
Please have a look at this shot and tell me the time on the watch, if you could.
10:18
